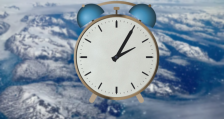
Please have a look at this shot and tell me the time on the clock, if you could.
2:05
